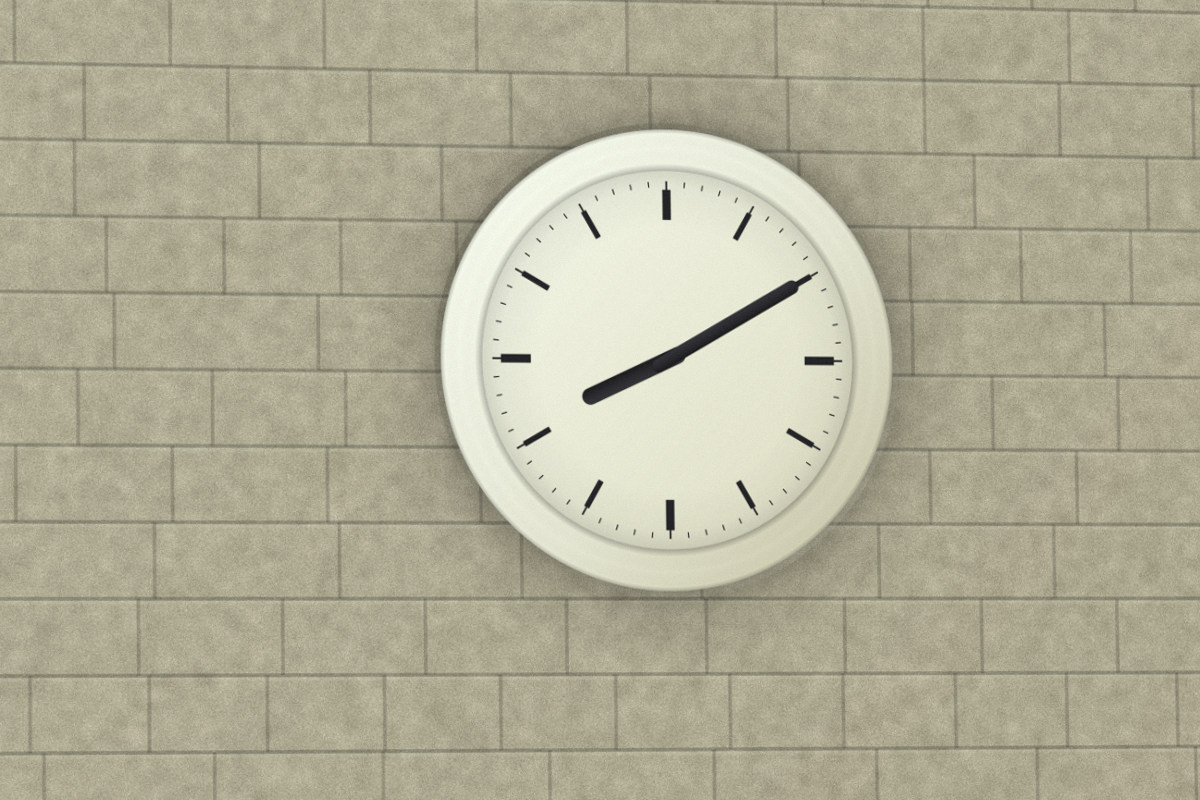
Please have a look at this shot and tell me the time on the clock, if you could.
8:10
